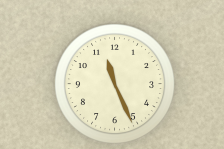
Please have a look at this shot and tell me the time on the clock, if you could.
11:26
